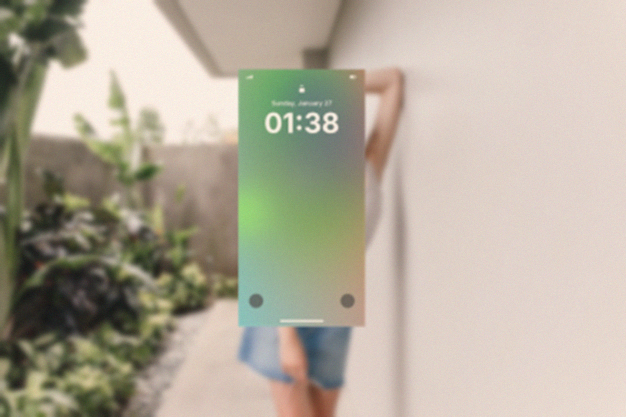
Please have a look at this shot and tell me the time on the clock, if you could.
1:38
